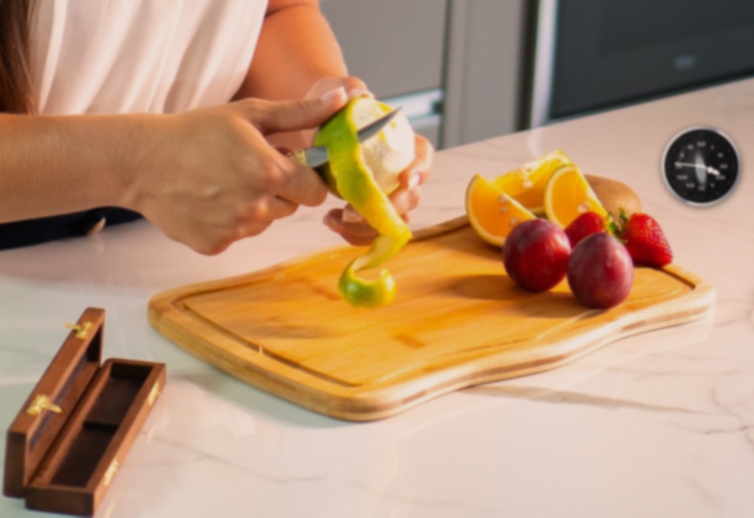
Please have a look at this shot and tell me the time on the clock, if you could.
3:46
